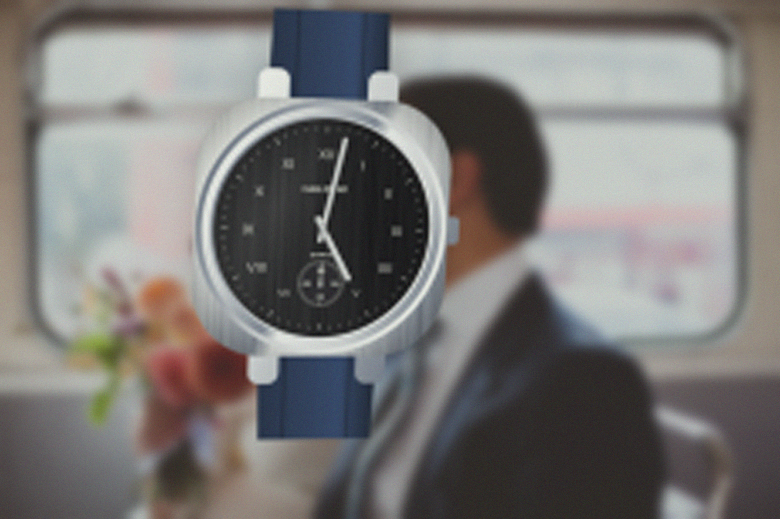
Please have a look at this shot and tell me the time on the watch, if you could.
5:02
